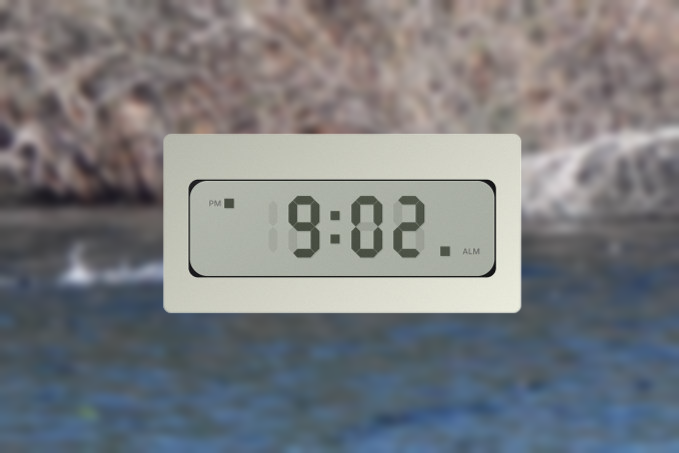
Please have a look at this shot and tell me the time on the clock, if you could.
9:02
